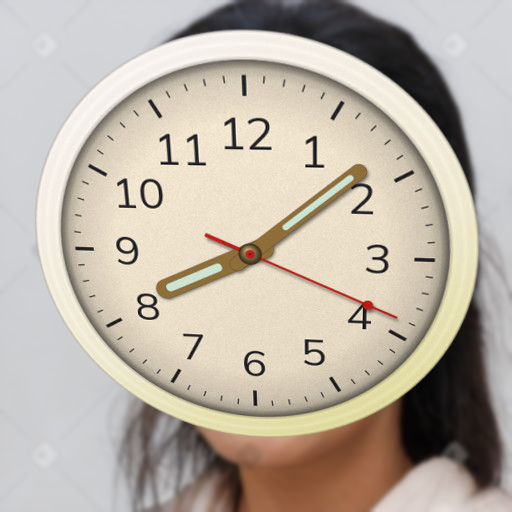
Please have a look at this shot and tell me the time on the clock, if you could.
8:08:19
